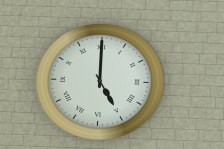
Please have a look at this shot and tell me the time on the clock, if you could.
5:00
